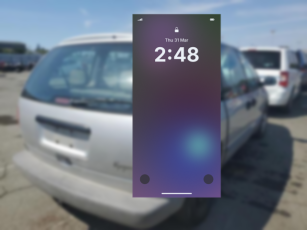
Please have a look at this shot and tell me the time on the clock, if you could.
2:48
